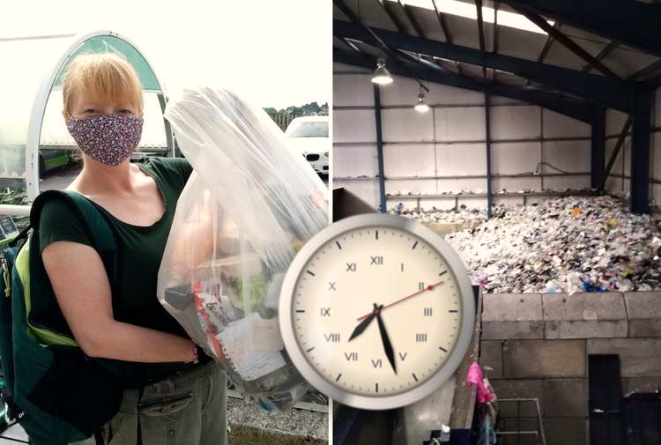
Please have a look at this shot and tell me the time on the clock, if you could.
7:27:11
